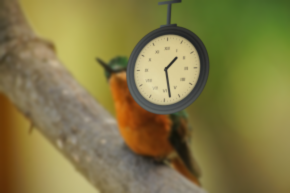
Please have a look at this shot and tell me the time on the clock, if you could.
1:28
